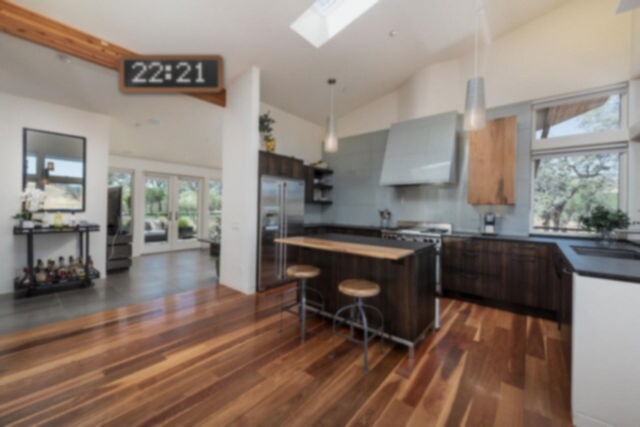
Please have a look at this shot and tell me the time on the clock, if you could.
22:21
